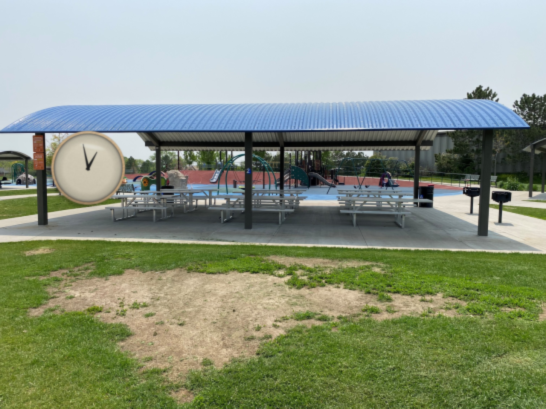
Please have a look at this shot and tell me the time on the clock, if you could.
12:58
